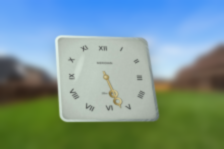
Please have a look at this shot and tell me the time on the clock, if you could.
5:27
